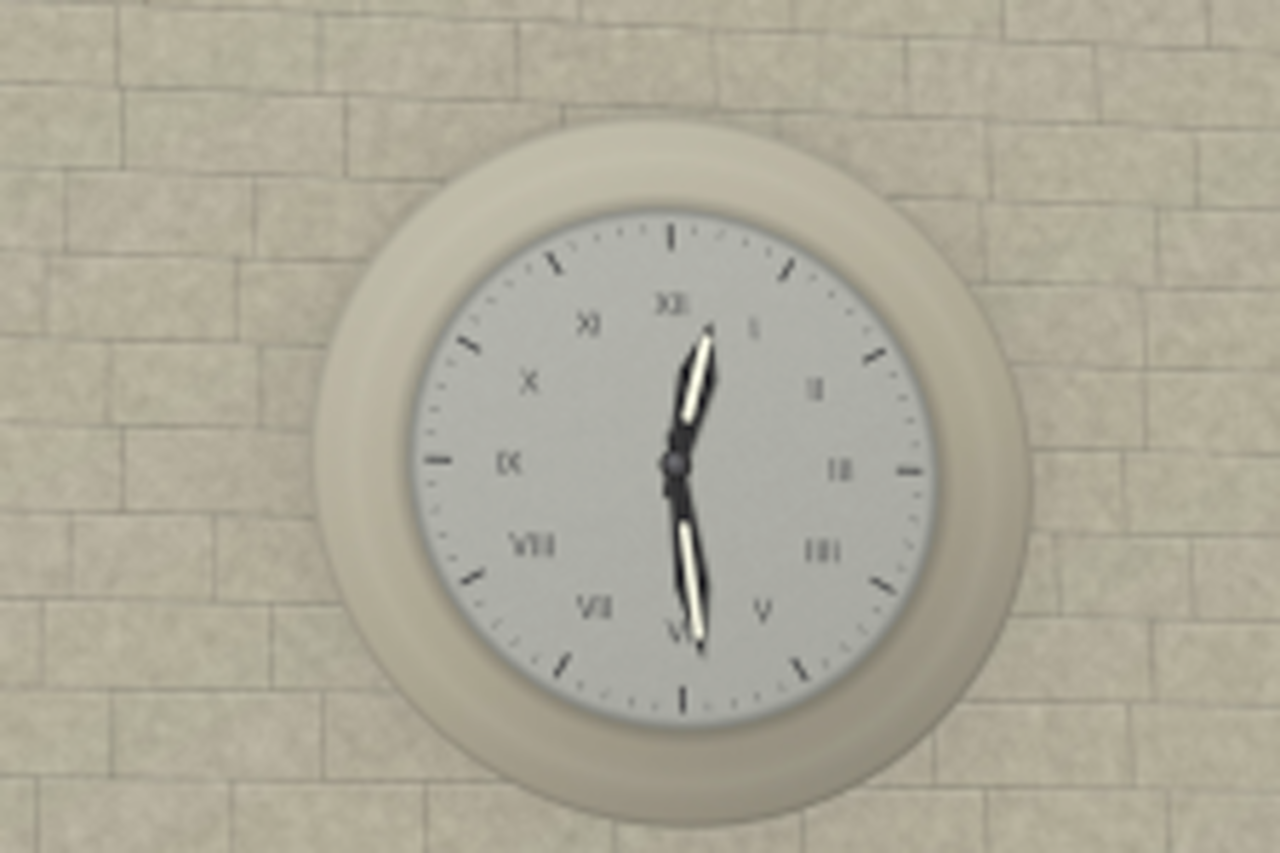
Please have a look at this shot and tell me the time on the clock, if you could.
12:29
